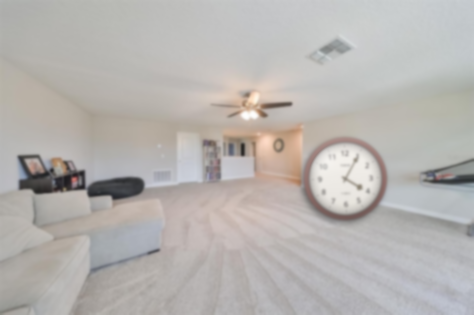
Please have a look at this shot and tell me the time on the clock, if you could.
4:05
